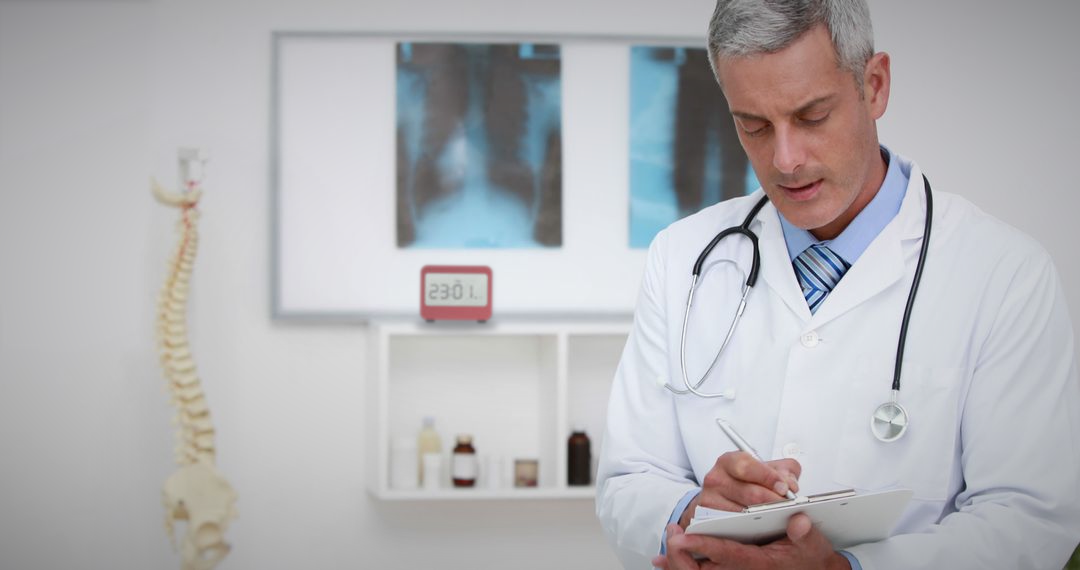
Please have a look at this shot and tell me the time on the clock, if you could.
23:01
